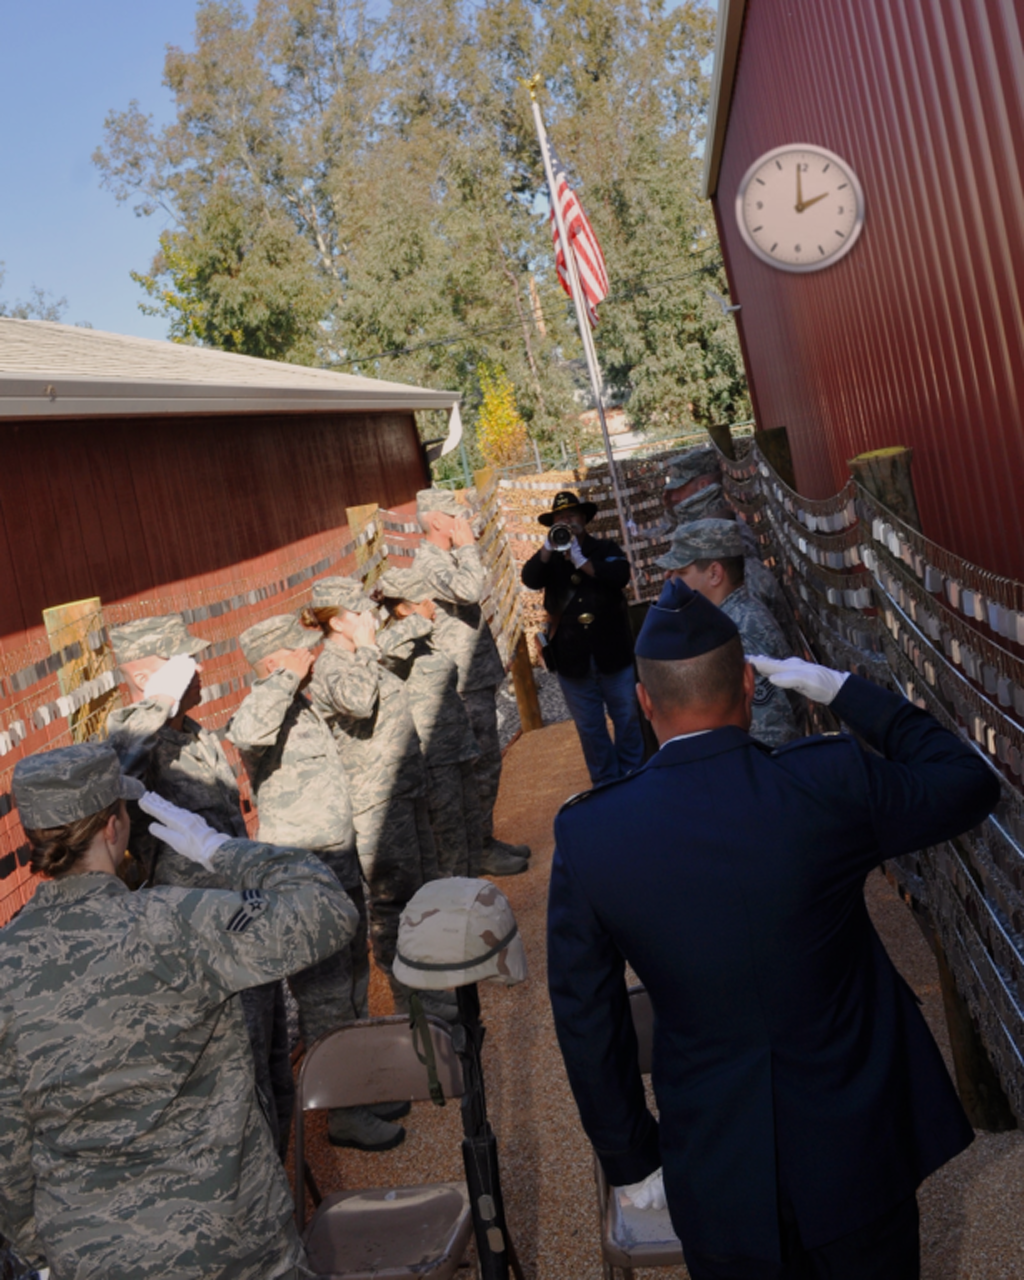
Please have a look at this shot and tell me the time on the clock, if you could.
1:59
